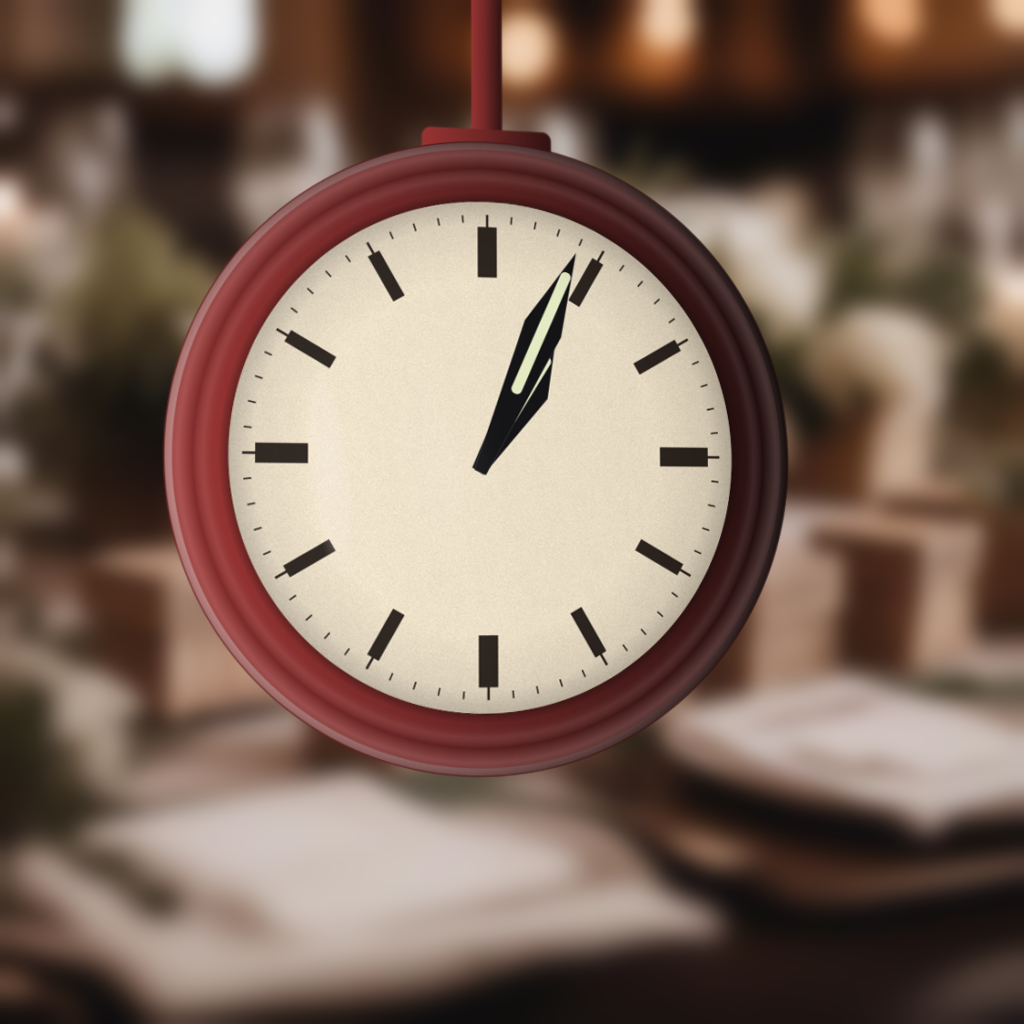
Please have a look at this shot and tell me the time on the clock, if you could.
1:04
